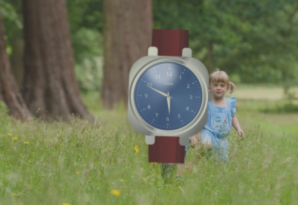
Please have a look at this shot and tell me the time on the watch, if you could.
5:49
